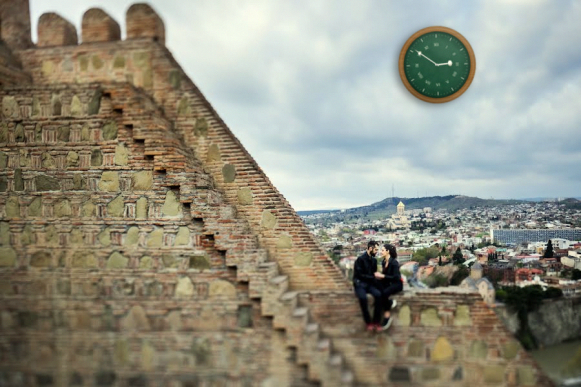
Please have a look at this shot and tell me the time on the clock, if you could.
2:51
